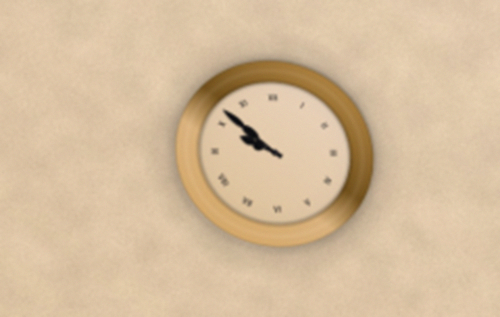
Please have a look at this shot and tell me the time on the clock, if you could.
9:52
